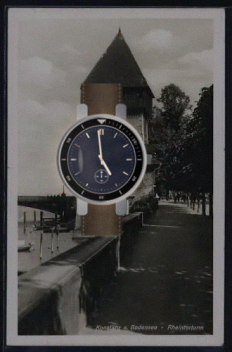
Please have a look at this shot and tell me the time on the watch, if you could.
4:59
